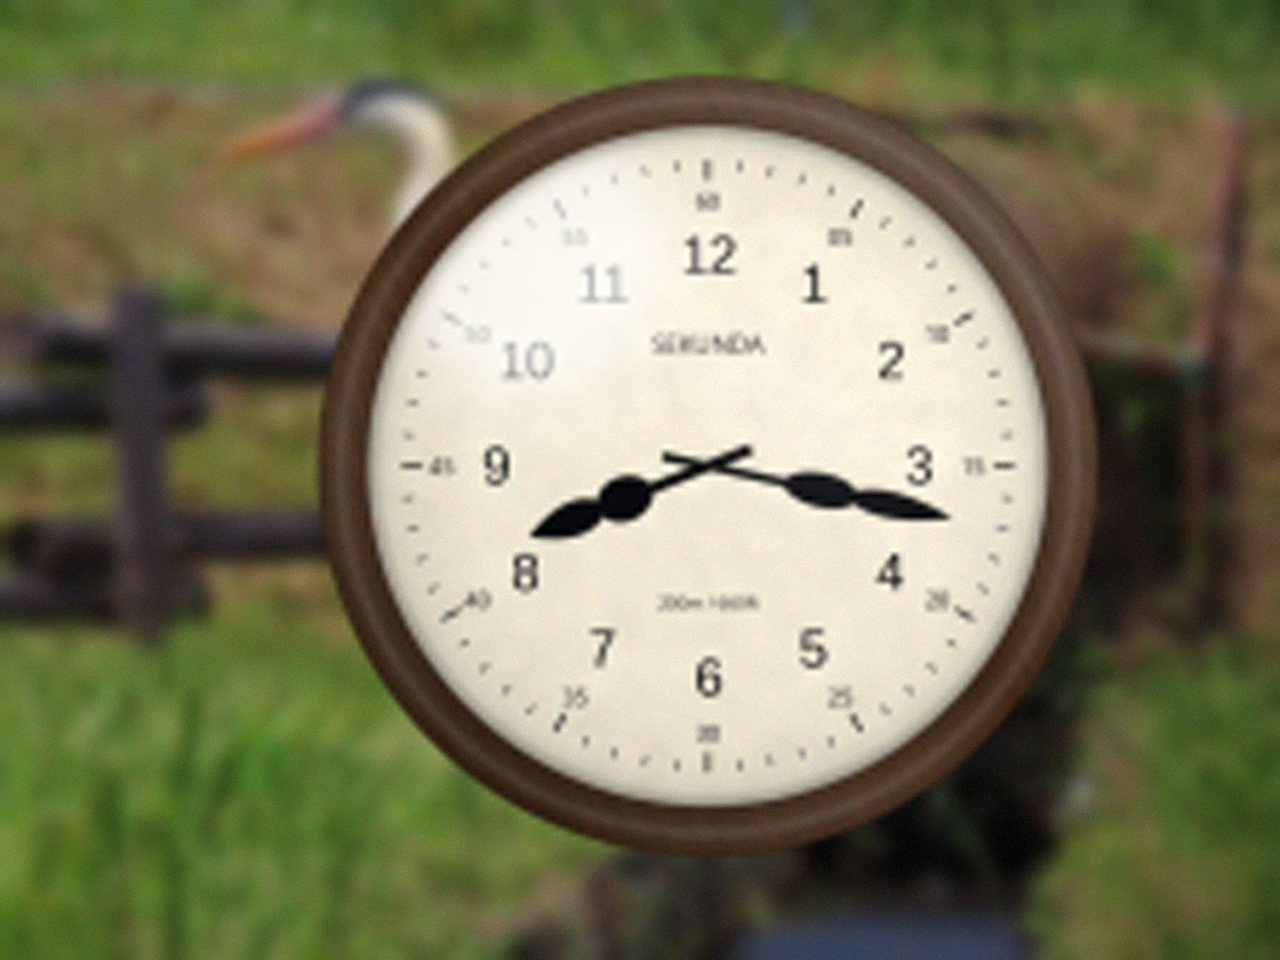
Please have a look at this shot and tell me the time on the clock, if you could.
8:17
